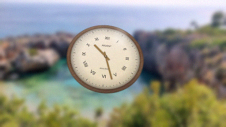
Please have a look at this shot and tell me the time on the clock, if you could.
10:27
